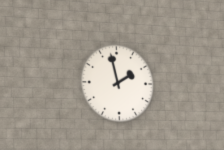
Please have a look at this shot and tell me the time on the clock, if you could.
1:58
